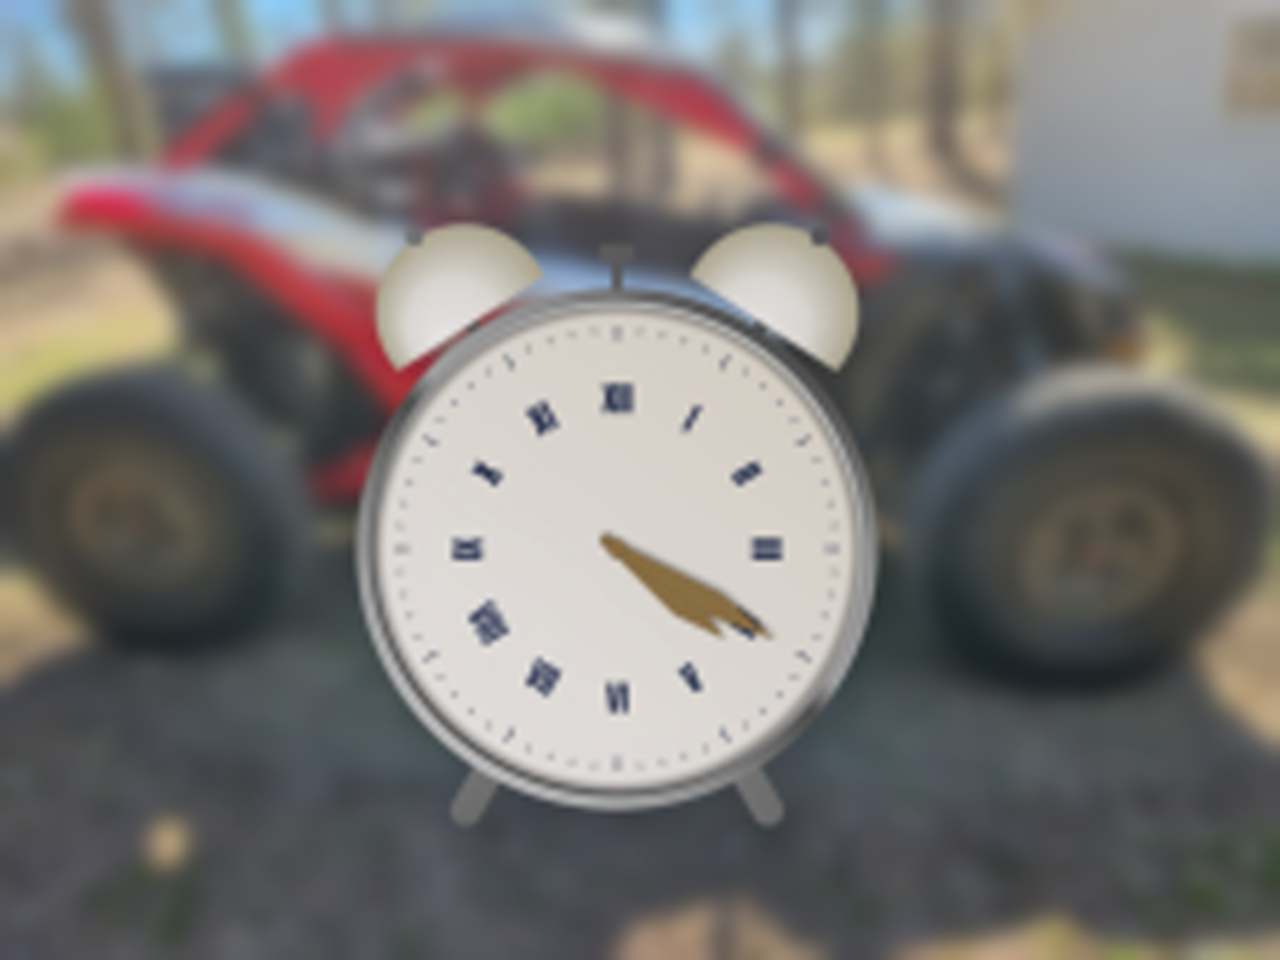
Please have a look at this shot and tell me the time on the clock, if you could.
4:20
